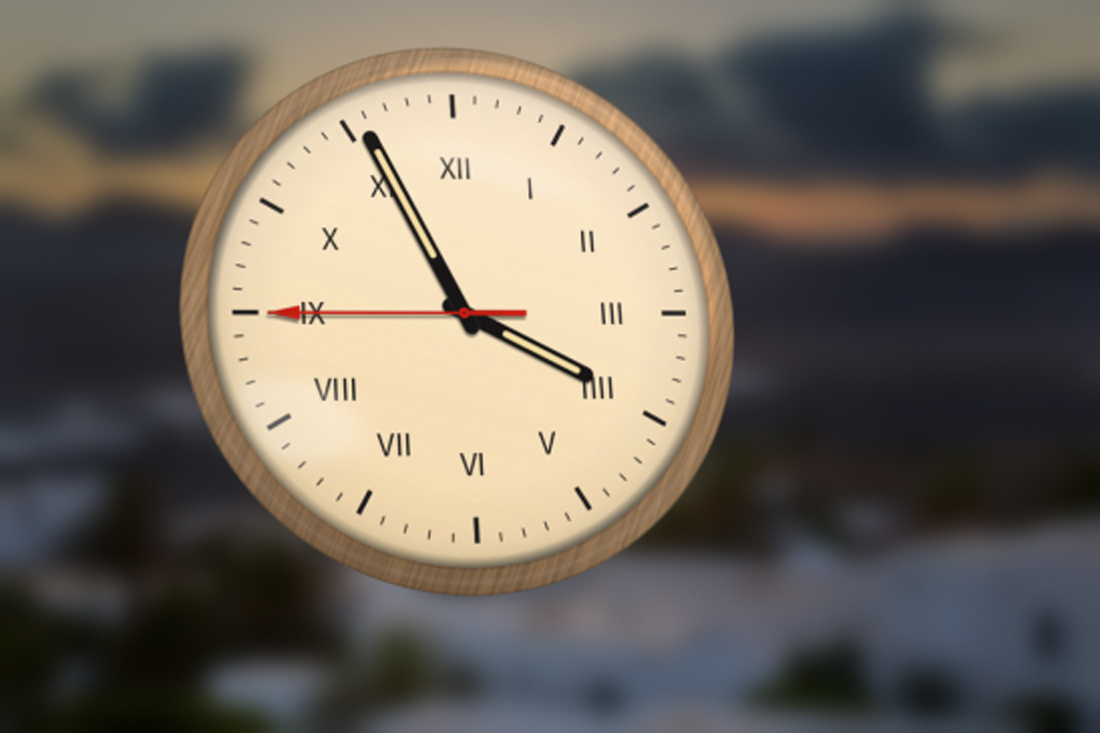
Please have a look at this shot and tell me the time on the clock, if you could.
3:55:45
